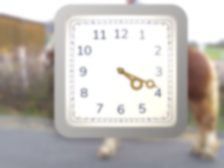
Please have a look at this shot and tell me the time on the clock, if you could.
4:19
